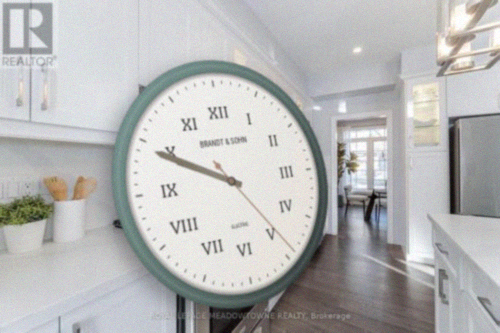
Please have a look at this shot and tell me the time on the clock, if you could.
9:49:24
